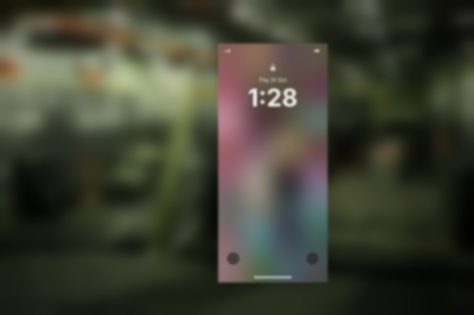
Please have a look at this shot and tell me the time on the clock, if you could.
1:28
